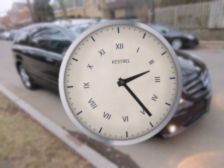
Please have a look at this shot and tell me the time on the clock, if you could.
2:24
